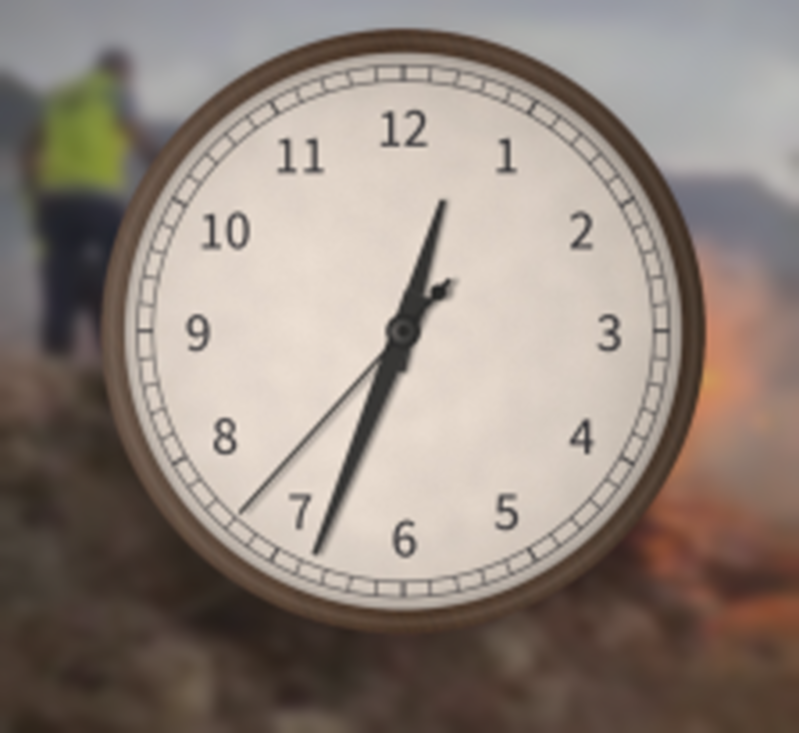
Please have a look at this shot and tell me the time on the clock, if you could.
12:33:37
